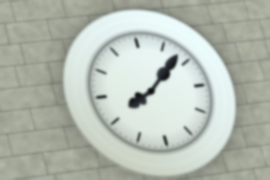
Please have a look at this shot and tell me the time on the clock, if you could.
8:08
